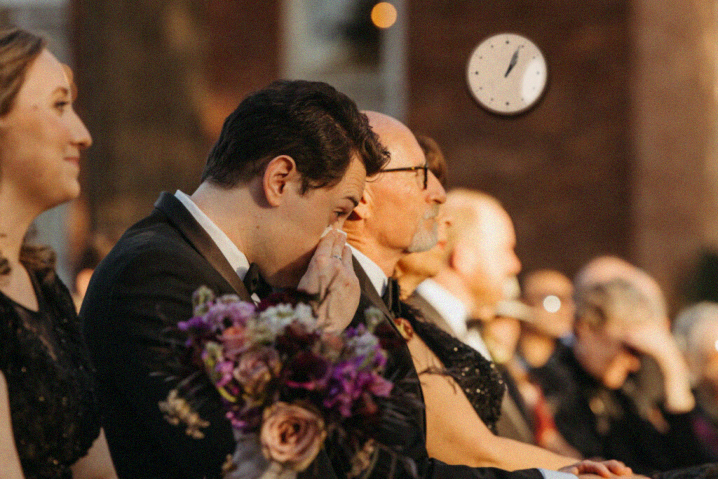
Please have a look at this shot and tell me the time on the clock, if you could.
1:04
